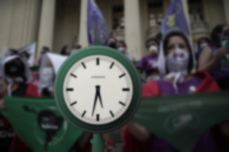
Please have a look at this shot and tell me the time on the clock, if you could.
5:32
